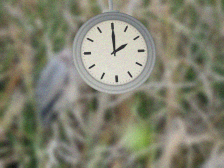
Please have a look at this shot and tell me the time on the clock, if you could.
2:00
